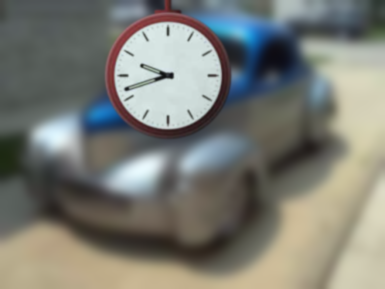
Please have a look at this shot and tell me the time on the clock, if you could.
9:42
